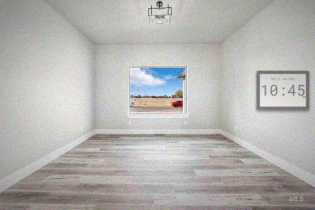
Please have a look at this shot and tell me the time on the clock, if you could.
10:45
